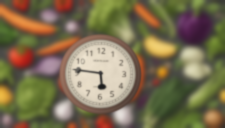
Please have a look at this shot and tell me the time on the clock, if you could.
5:46
